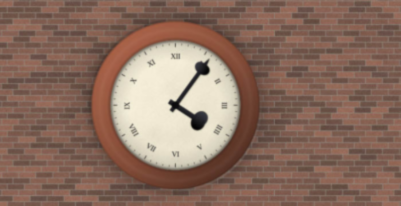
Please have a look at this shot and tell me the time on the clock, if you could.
4:06
